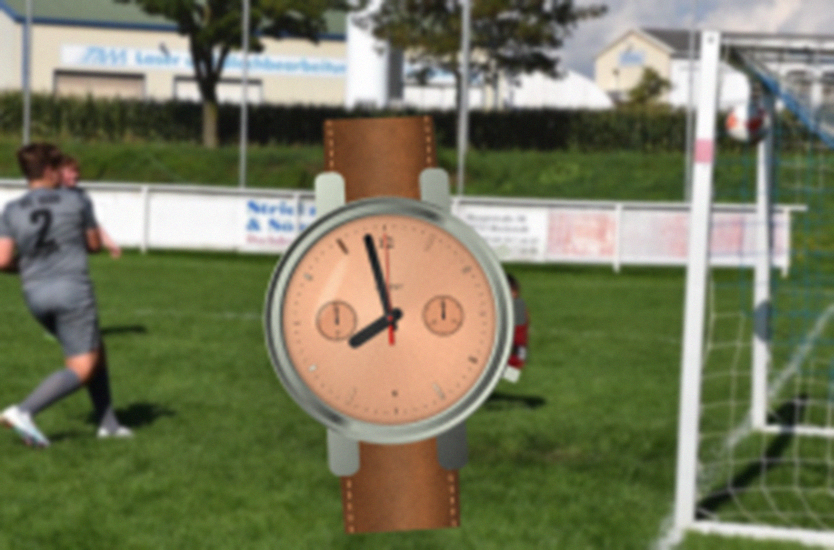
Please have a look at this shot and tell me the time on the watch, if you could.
7:58
